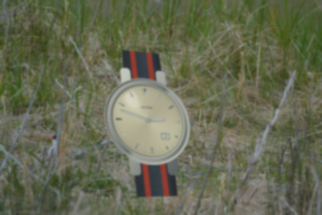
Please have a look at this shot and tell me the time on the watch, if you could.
2:48
